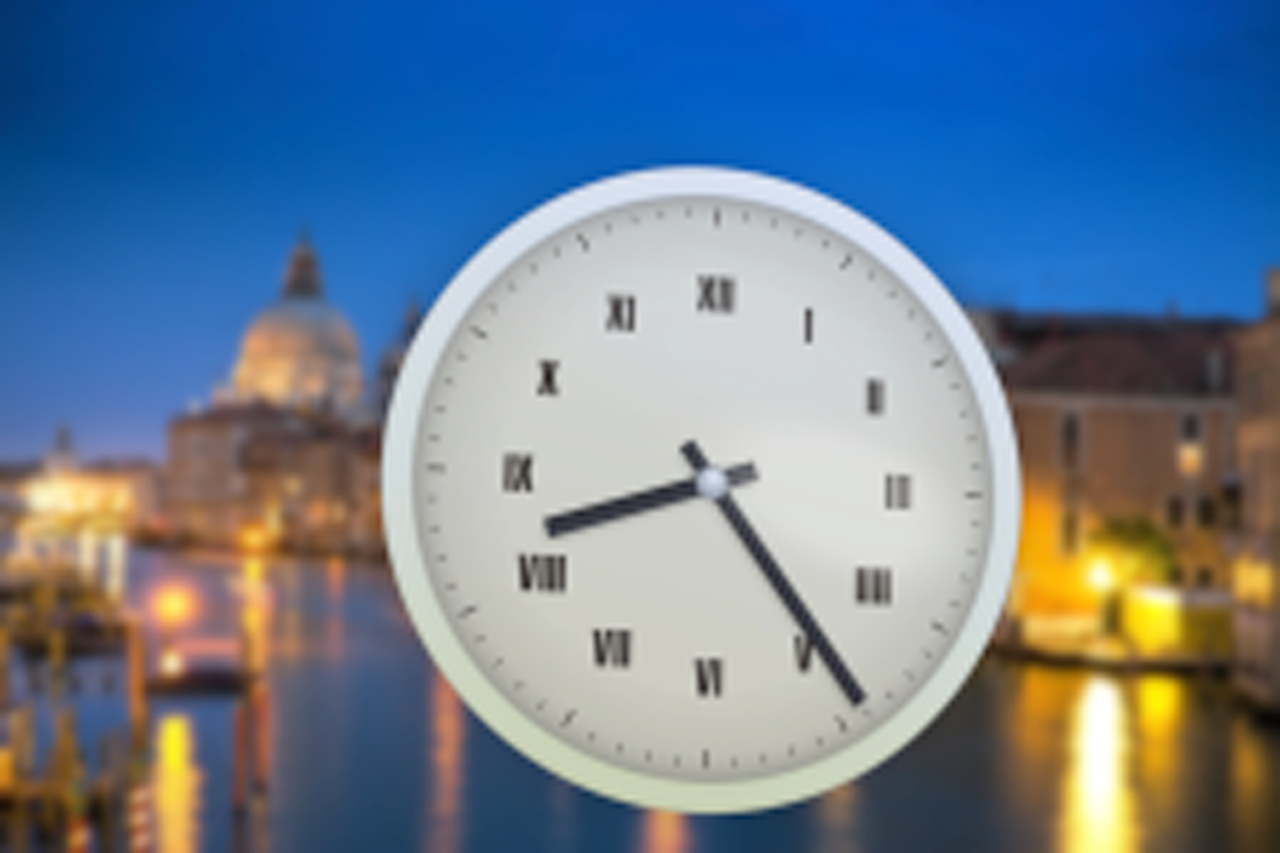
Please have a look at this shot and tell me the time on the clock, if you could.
8:24
